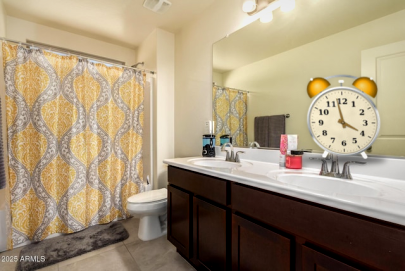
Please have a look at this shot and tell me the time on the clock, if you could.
3:58
